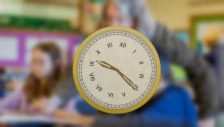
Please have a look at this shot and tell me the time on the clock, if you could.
9:20
